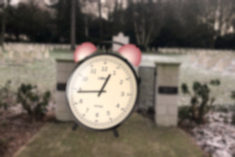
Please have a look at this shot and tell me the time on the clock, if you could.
12:44
